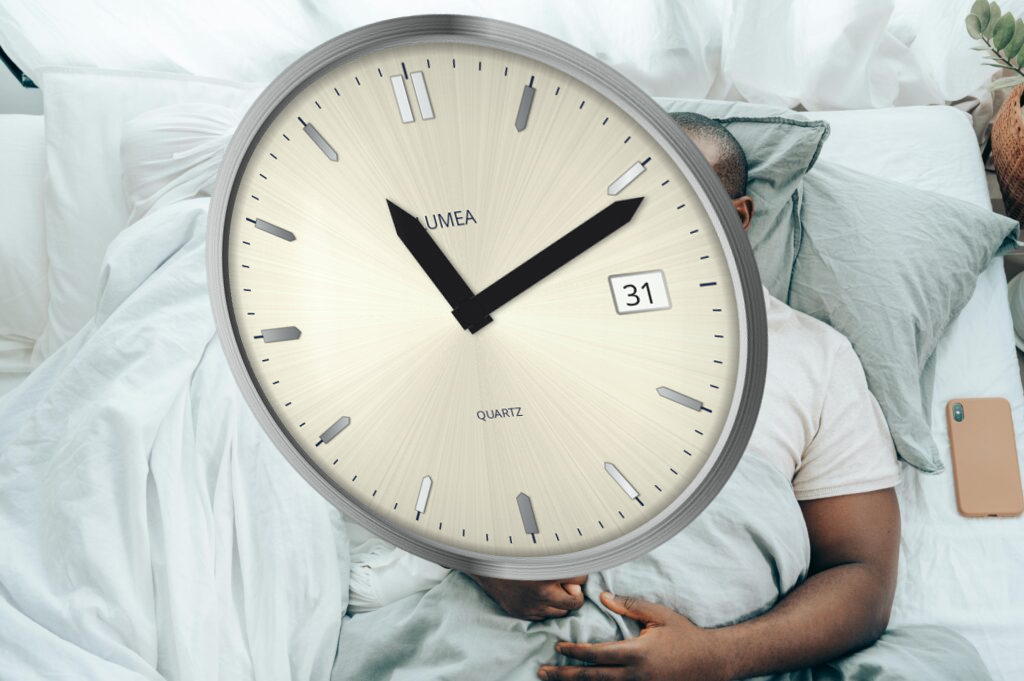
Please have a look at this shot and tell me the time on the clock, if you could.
11:11
